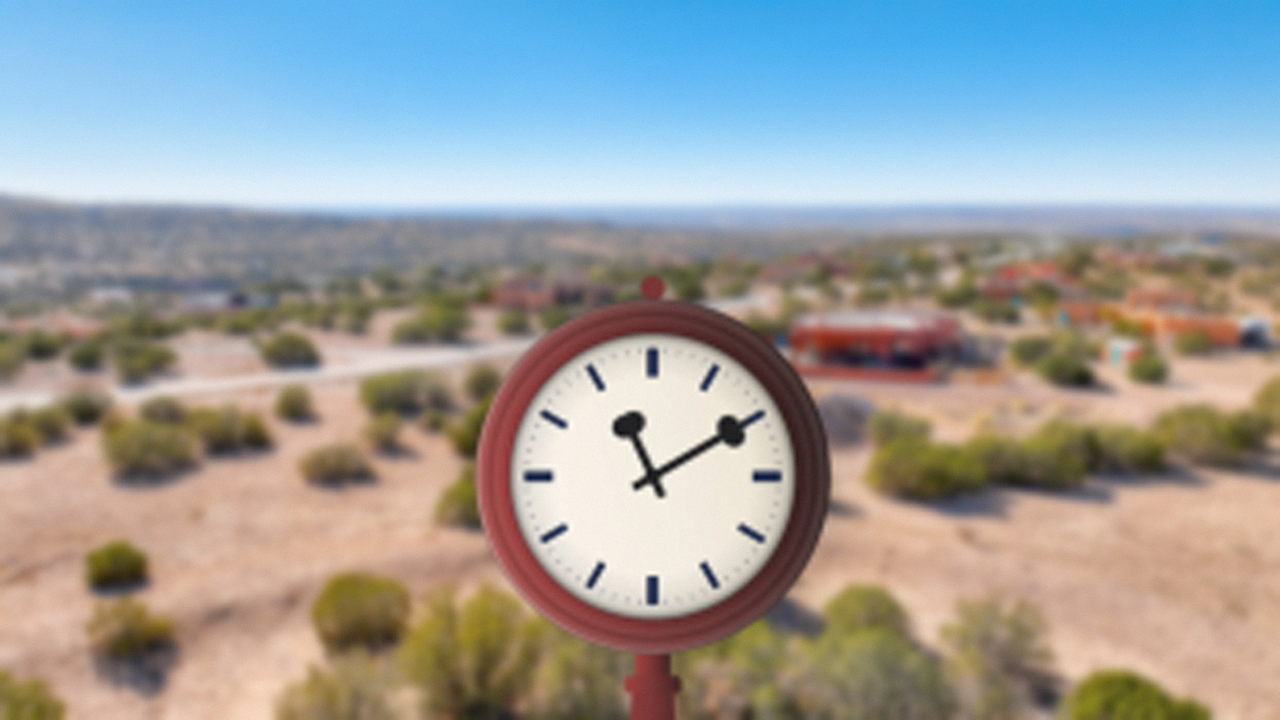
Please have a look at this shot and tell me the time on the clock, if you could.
11:10
